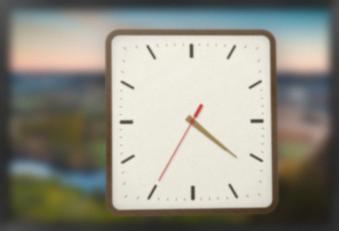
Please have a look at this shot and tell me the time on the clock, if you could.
4:21:35
